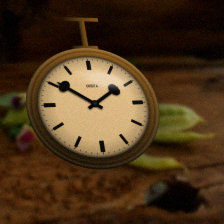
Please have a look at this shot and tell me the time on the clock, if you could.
1:51
